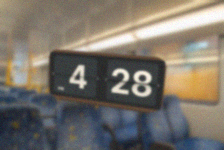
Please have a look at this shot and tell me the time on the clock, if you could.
4:28
